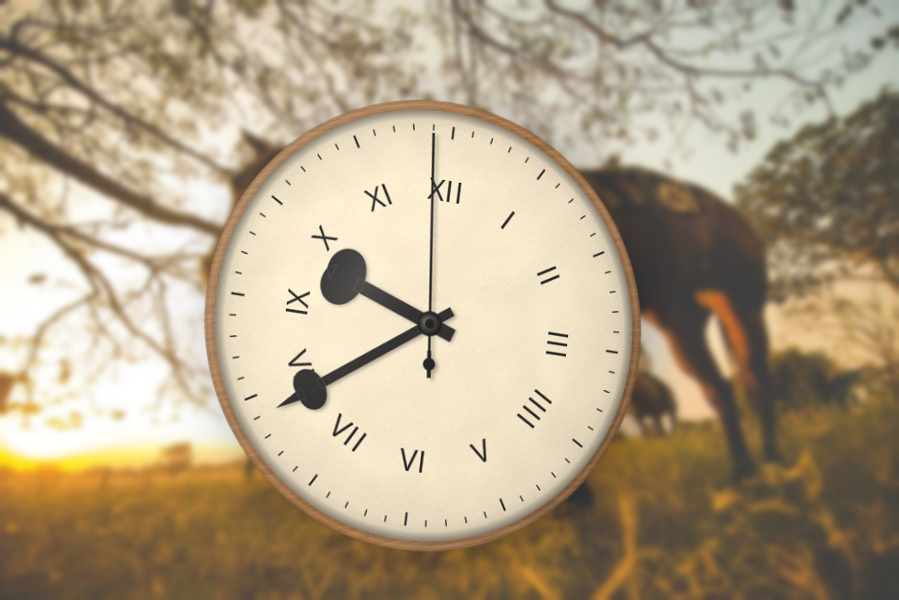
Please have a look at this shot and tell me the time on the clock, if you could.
9:38:59
